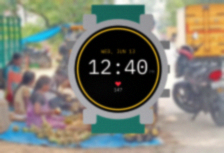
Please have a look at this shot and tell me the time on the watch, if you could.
12:40
